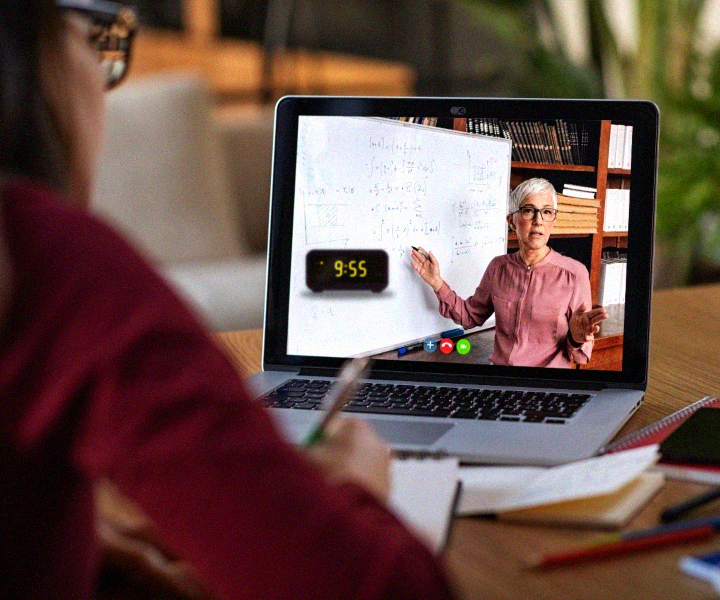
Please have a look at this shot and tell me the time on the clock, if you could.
9:55
